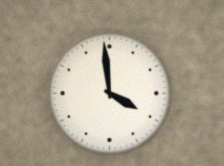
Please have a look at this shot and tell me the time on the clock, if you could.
3:59
